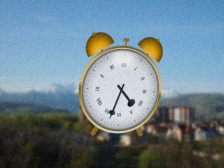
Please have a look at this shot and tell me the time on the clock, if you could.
4:33
